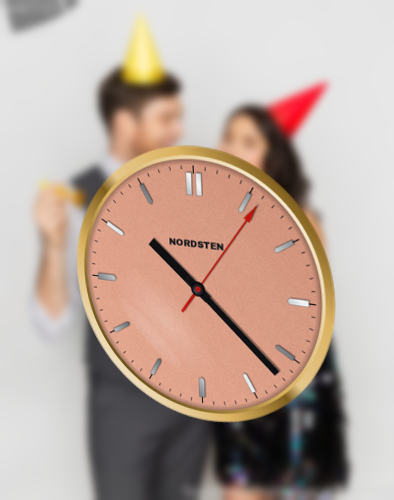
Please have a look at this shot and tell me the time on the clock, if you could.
10:22:06
